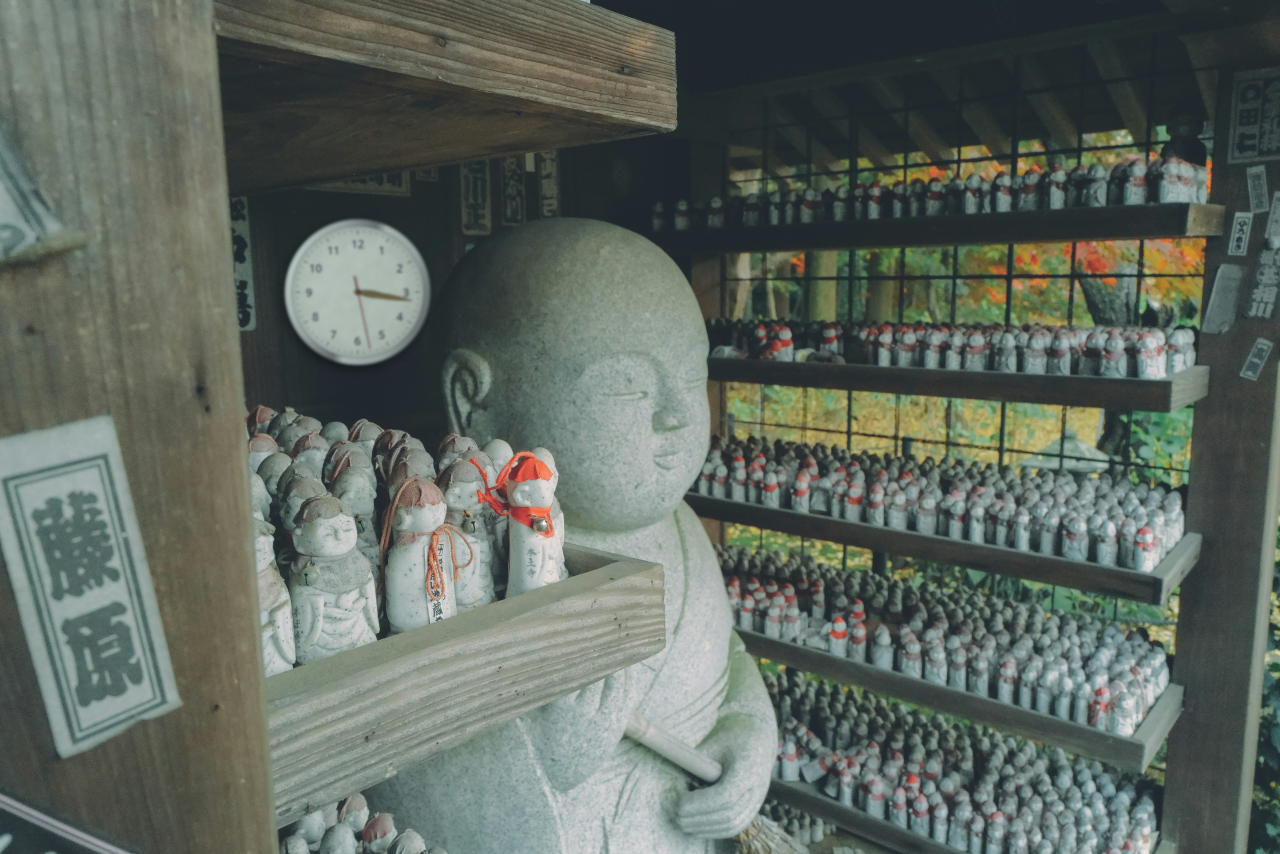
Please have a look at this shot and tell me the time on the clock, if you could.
3:16:28
